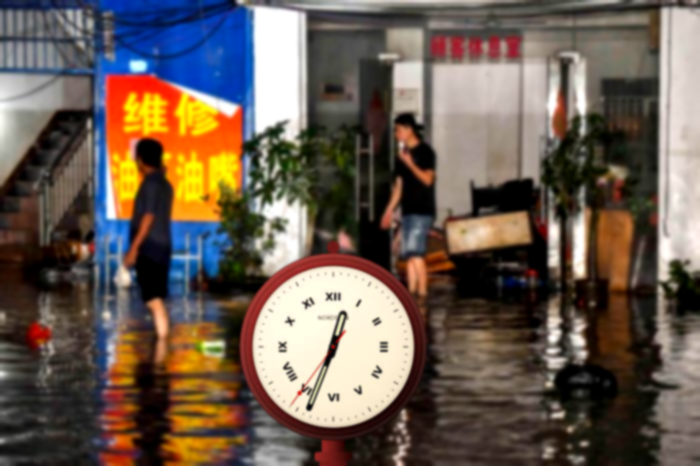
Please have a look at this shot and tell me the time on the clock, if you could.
12:33:36
